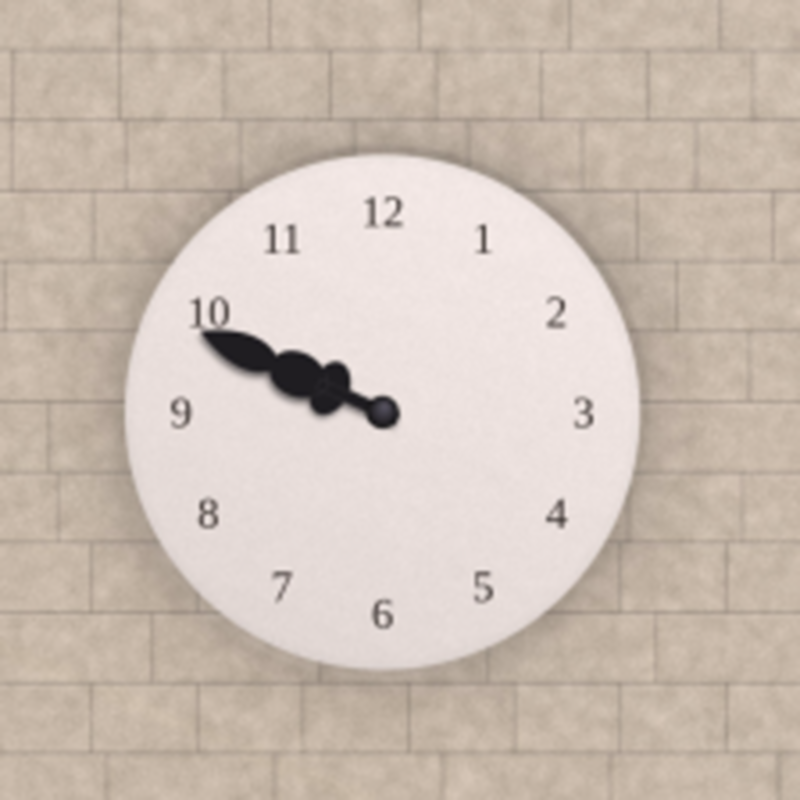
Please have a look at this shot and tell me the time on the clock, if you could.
9:49
